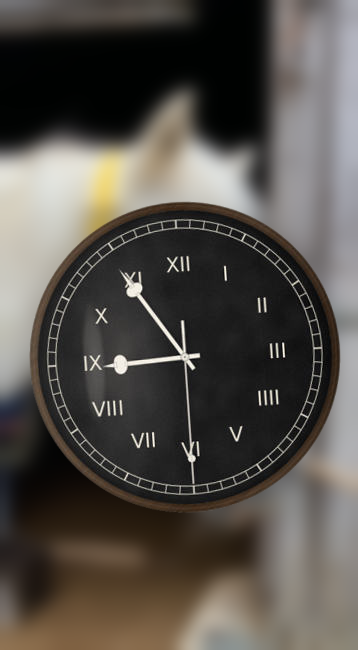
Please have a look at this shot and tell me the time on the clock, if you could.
8:54:30
